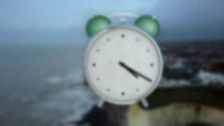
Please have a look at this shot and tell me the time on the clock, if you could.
4:20
